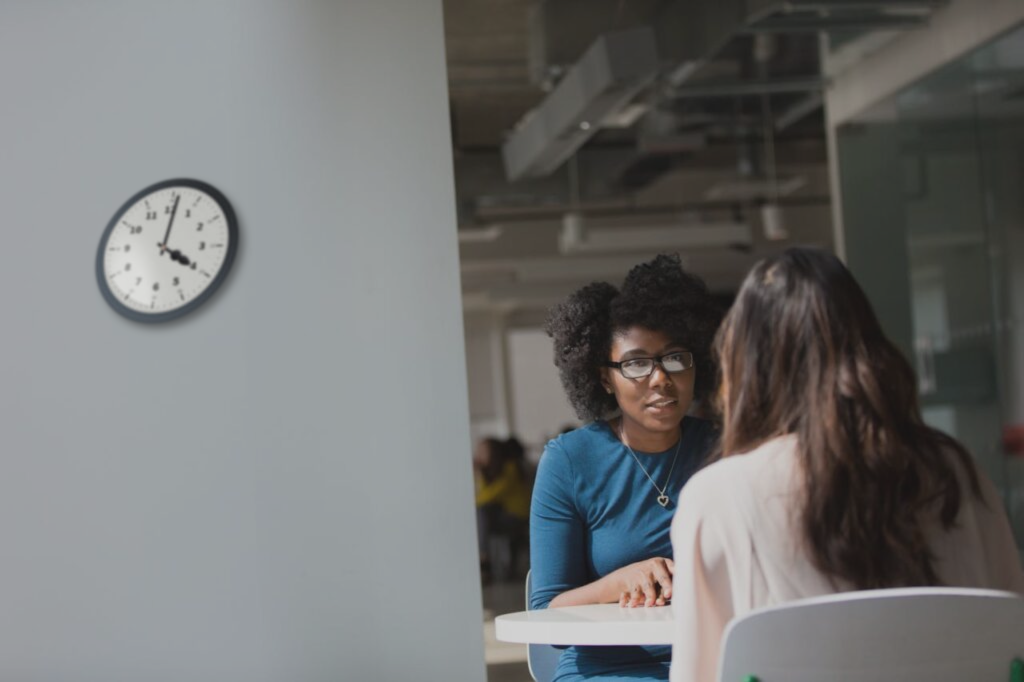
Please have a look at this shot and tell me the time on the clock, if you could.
4:01
